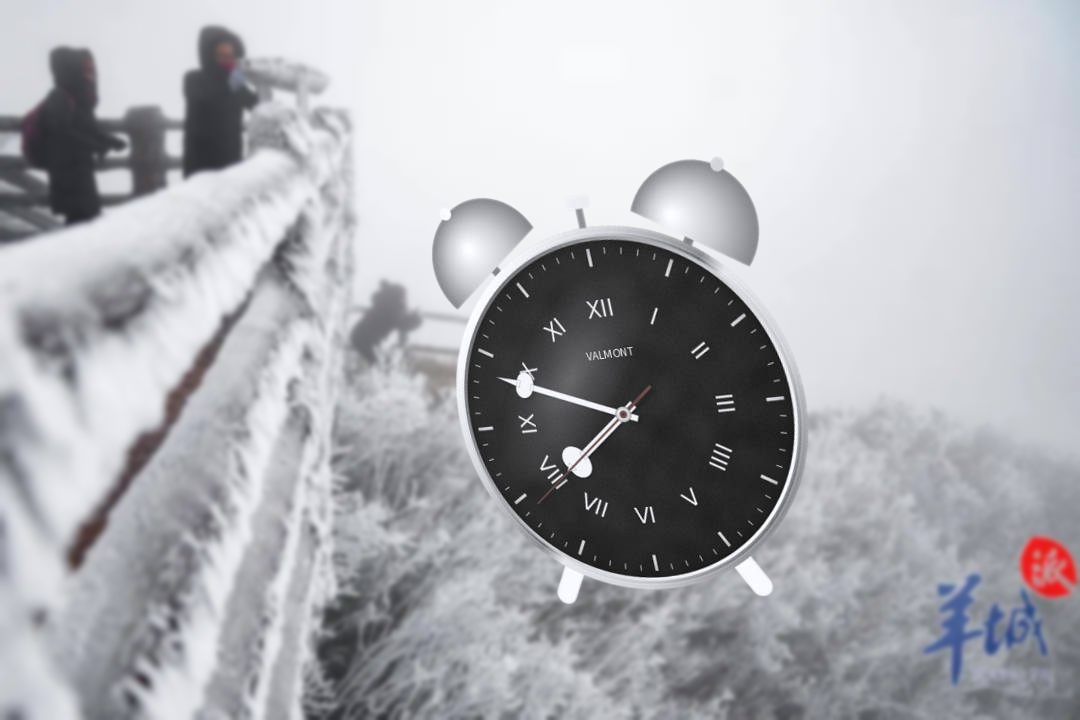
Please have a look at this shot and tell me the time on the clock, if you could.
7:48:39
